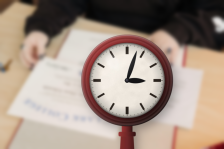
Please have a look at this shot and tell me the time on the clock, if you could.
3:03
